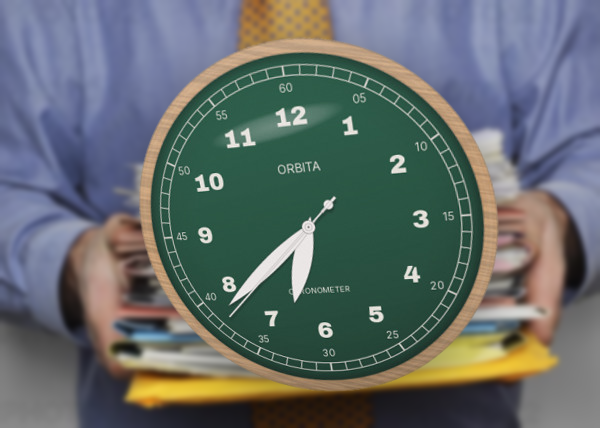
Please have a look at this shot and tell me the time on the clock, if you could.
6:38:38
